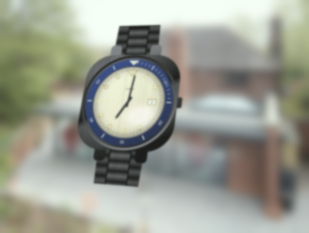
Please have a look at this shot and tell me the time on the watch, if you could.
7:01
